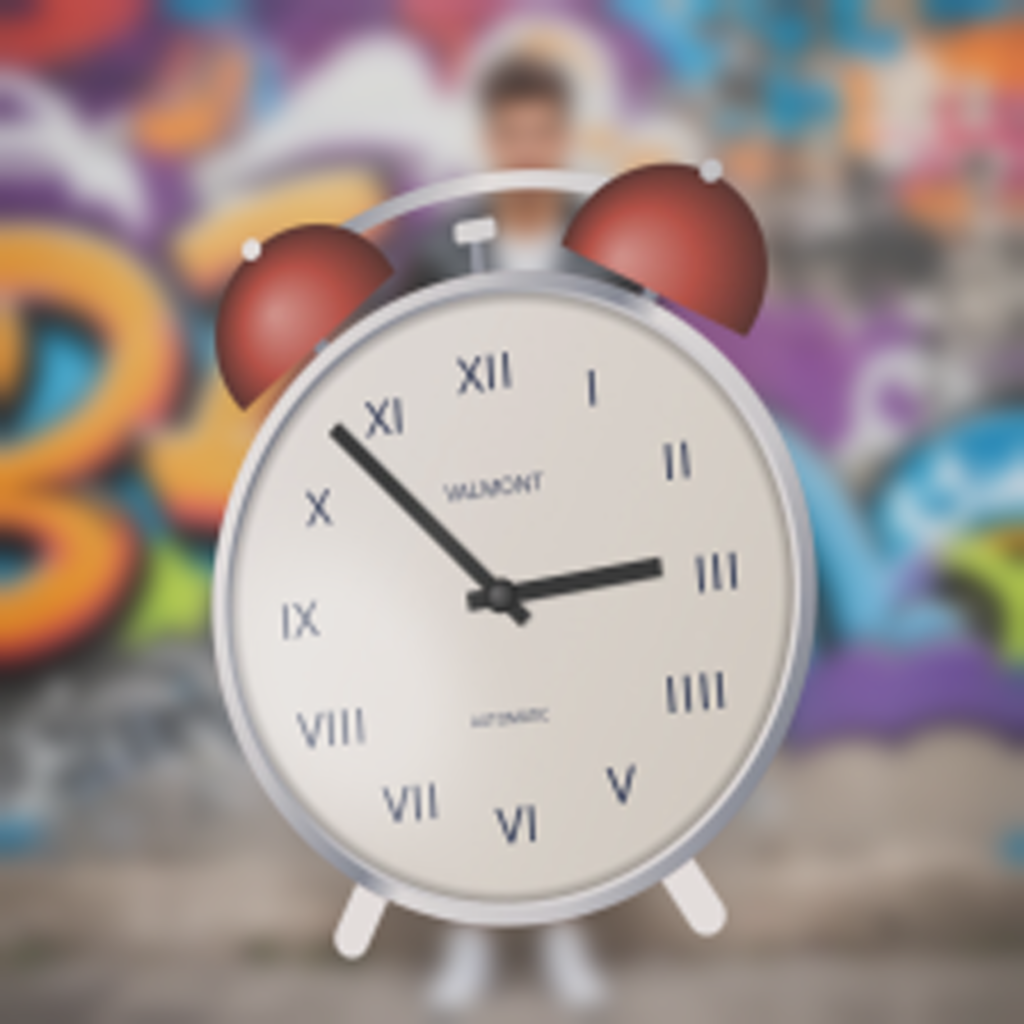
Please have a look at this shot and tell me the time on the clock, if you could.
2:53
